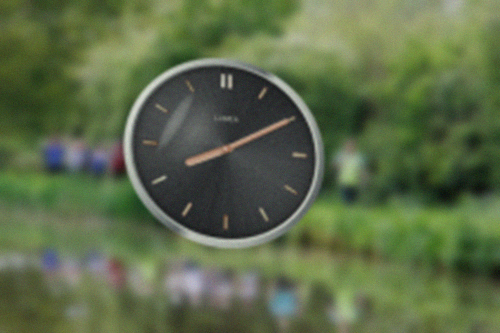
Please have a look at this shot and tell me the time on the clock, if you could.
8:10
